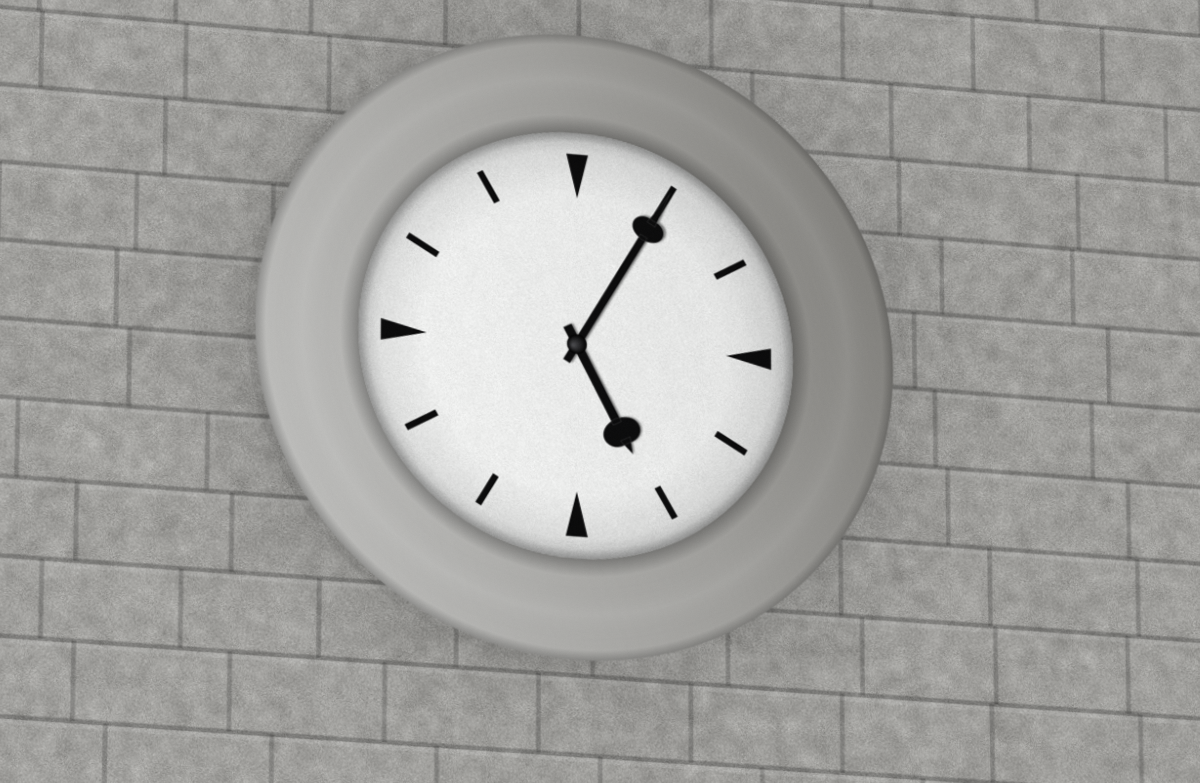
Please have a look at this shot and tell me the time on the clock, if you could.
5:05
